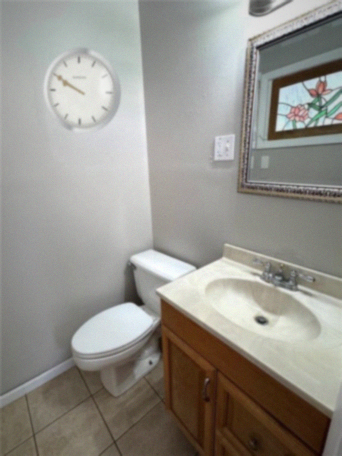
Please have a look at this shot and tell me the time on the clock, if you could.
9:50
